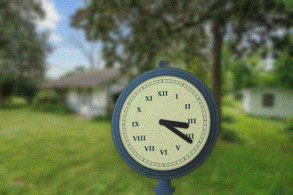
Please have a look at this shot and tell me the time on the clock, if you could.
3:21
